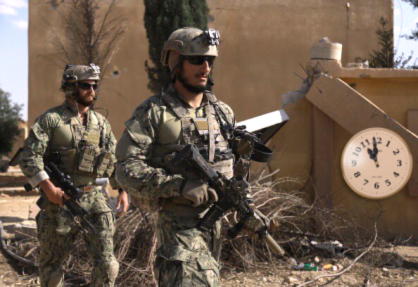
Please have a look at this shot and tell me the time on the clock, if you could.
10:59
